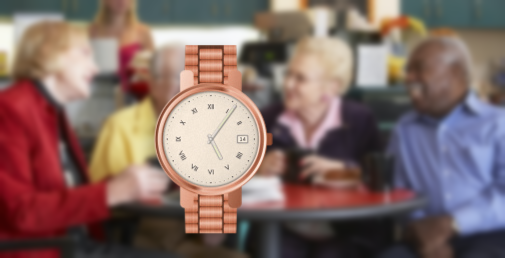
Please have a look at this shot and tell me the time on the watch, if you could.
5:06
